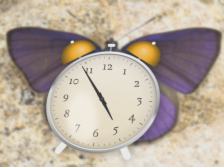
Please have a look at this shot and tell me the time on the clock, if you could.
4:54
